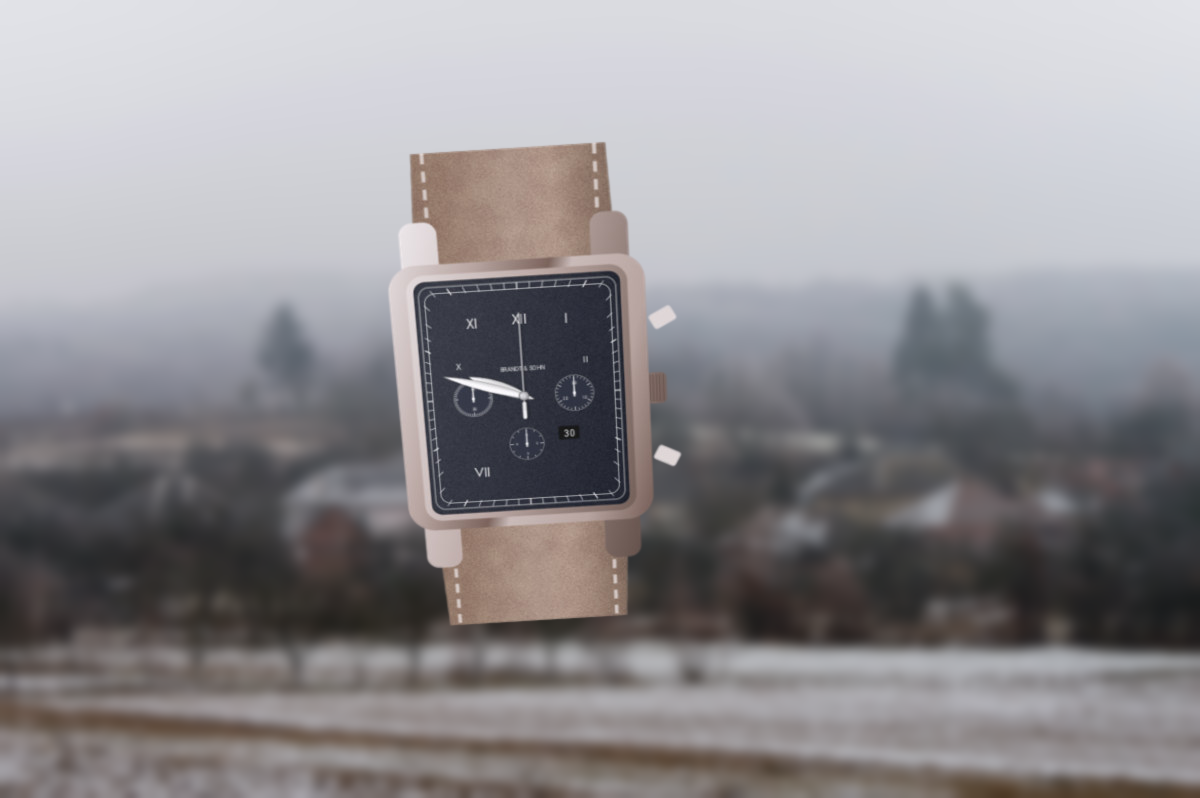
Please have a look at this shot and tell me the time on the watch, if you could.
9:48
